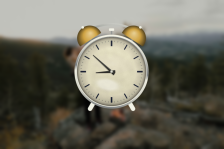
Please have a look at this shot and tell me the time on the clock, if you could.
8:52
